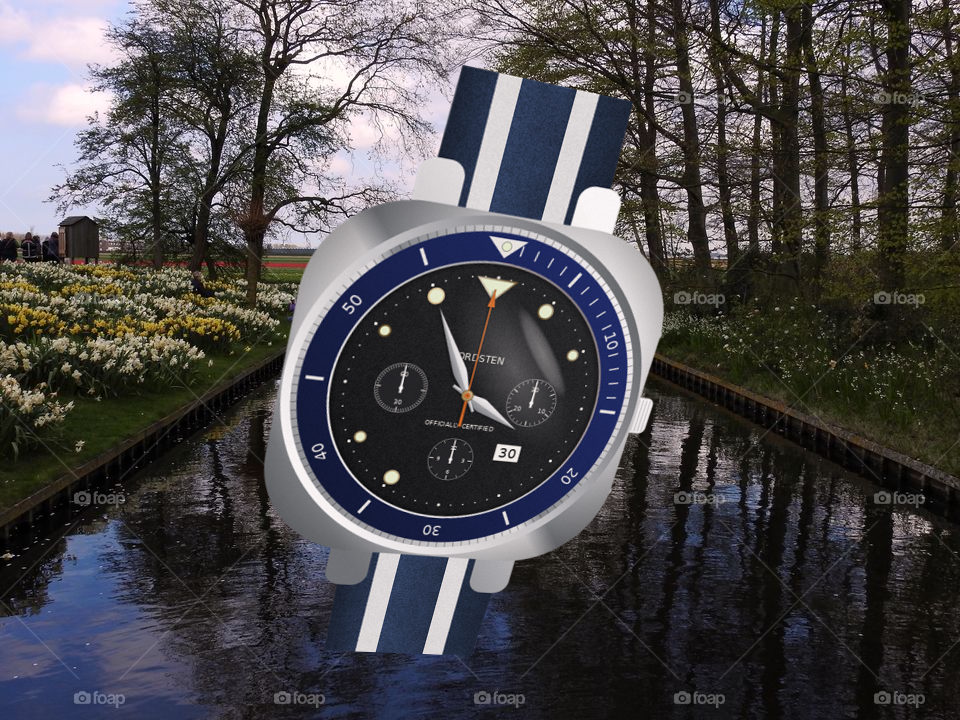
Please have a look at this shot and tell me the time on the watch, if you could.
3:55
